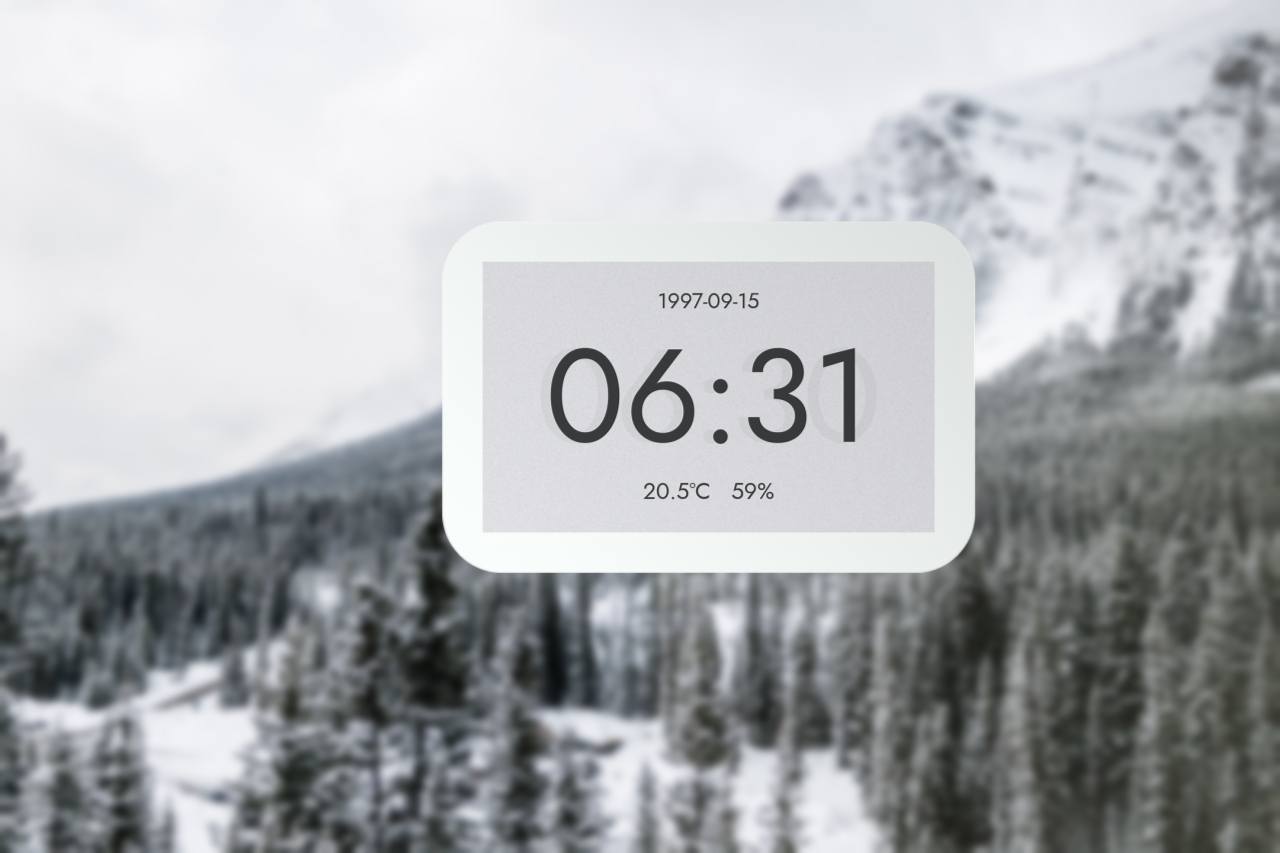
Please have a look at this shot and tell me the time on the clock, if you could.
6:31
